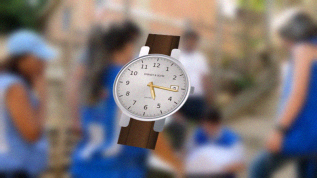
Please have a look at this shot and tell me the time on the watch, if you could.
5:16
